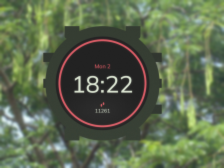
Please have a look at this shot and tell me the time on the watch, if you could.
18:22
